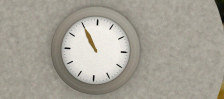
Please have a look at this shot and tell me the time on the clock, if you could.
10:55
